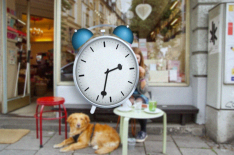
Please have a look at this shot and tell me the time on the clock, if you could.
2:33
